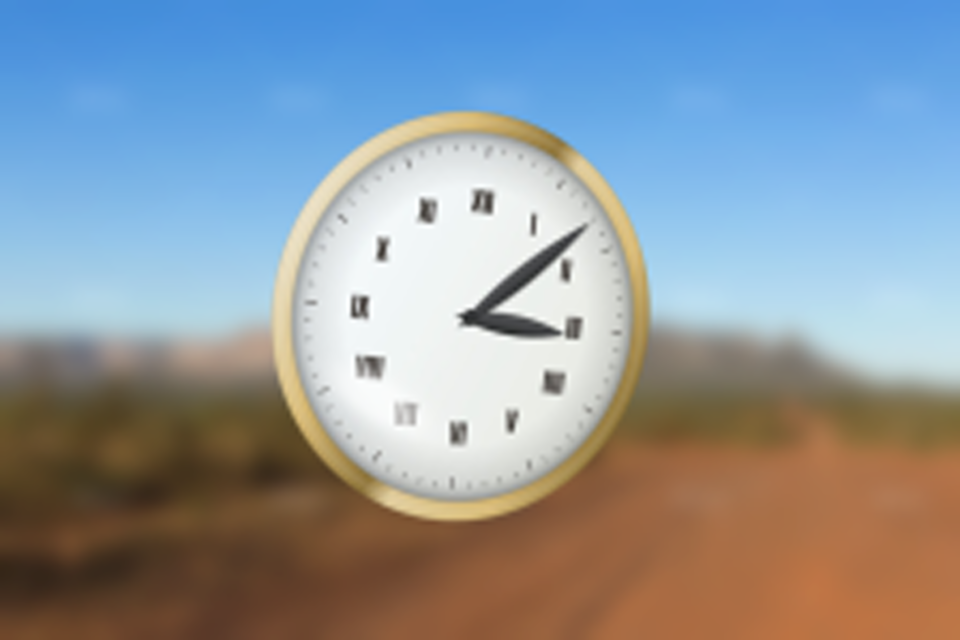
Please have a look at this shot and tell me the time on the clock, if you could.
3:08
